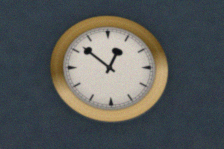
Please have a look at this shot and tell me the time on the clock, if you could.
12:52
